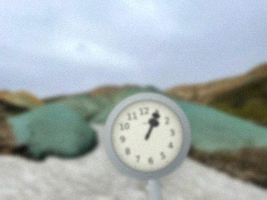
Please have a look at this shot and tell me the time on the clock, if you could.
1:05
